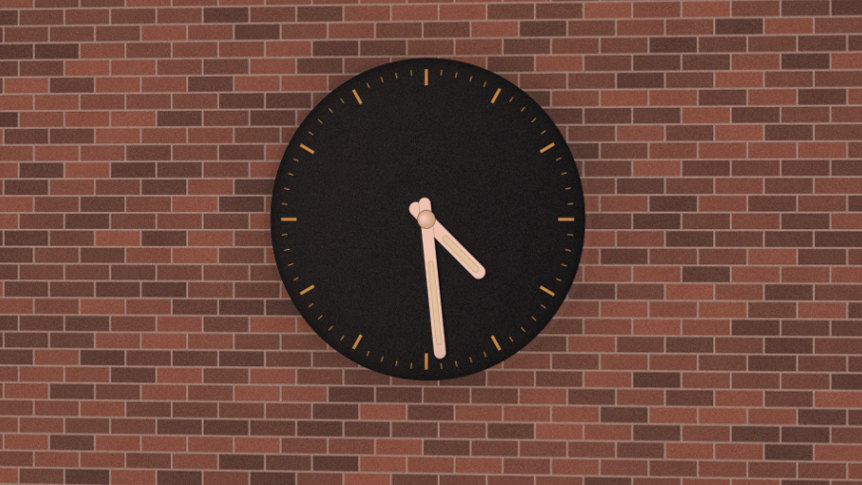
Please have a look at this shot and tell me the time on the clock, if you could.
4:29
